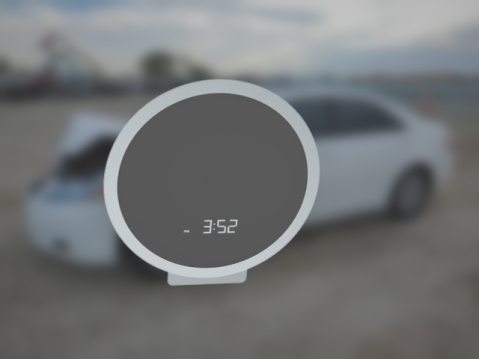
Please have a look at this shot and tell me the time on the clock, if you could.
3:52
